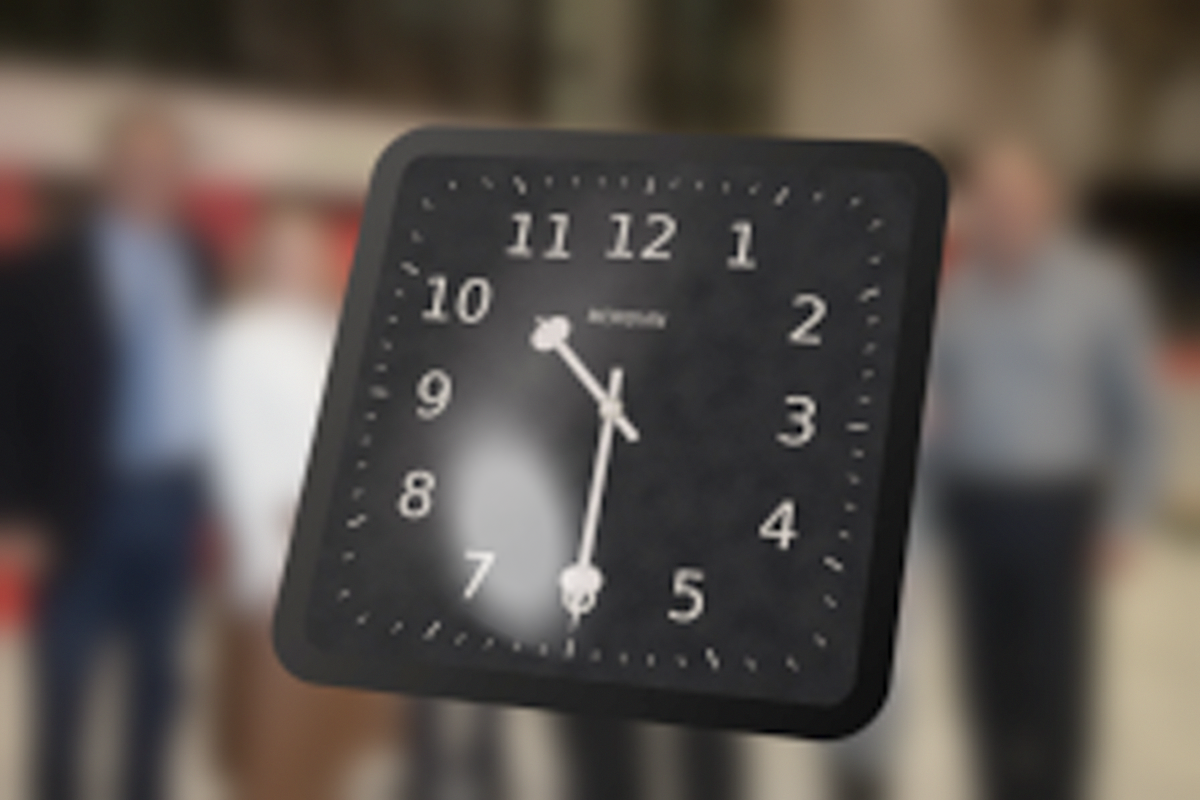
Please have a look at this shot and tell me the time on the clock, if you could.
10:30
